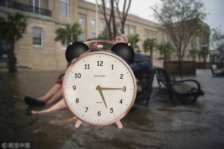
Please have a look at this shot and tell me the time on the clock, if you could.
5:15
